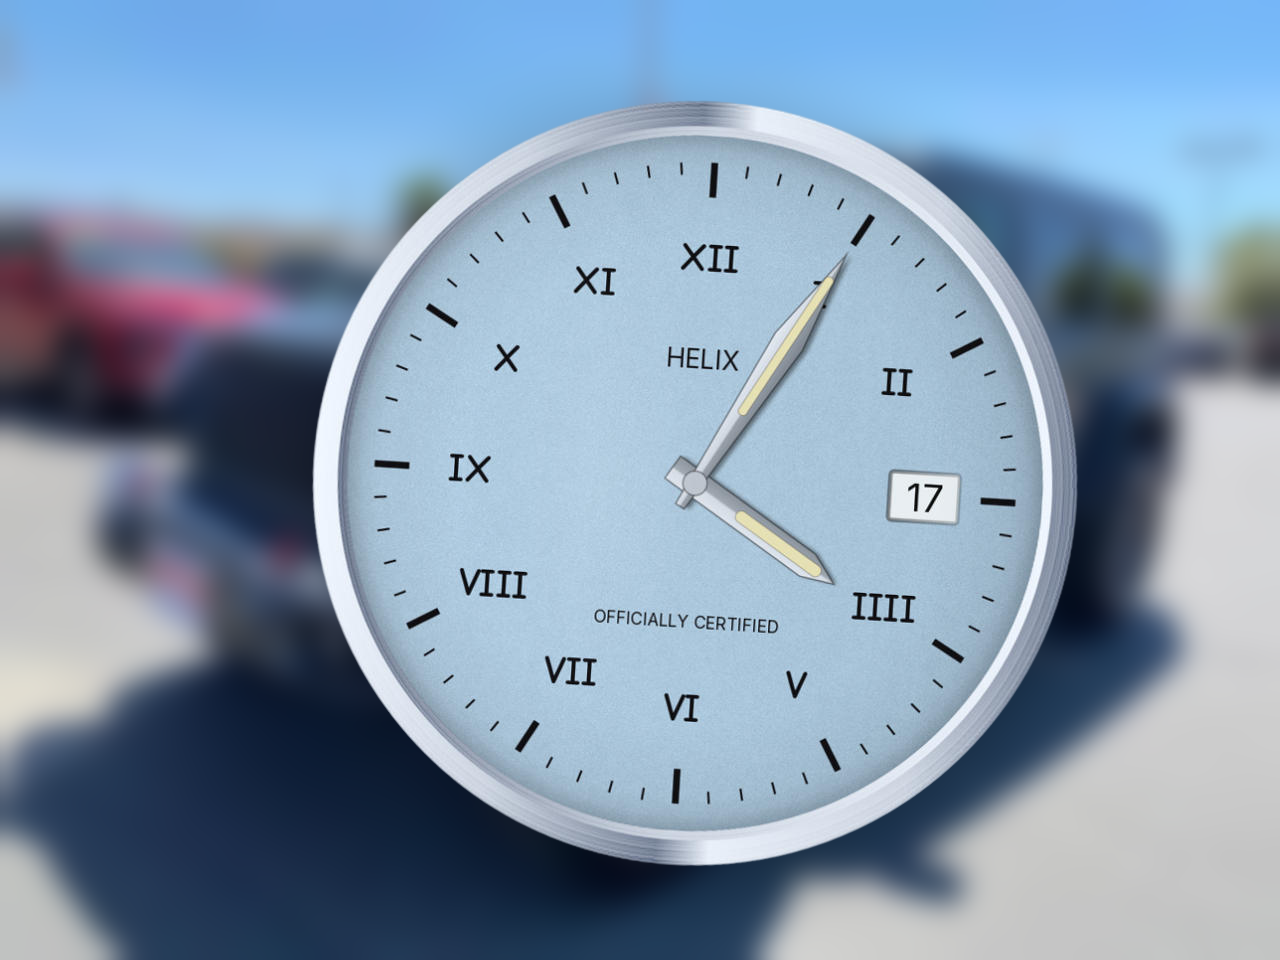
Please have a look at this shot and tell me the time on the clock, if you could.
4:05
